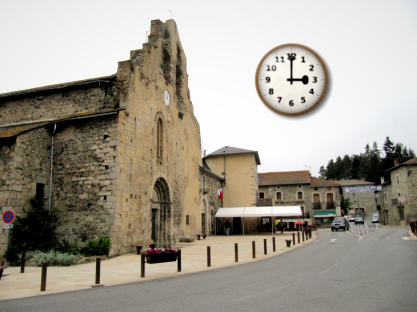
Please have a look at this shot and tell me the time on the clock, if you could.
3:00
